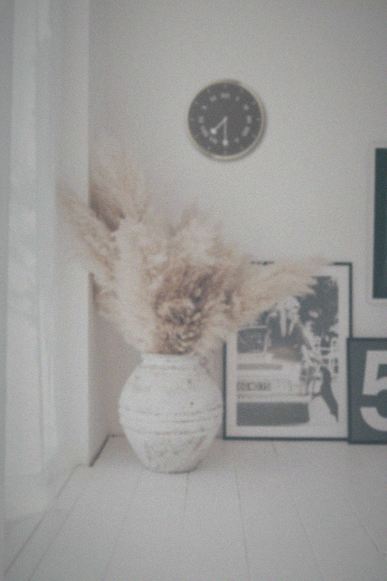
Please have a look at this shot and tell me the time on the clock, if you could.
7:30
